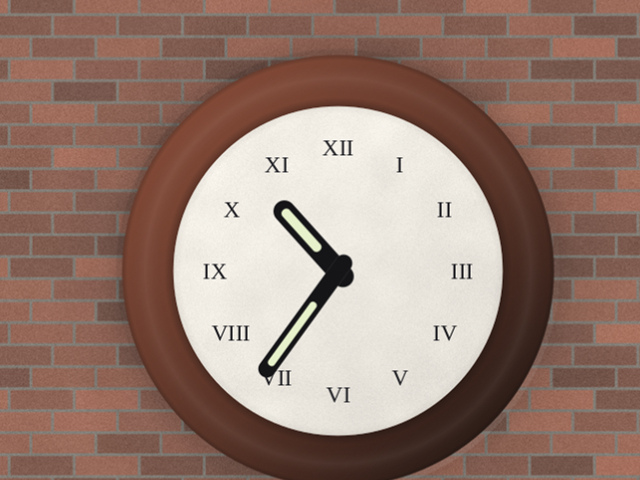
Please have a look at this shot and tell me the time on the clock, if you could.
10:36
